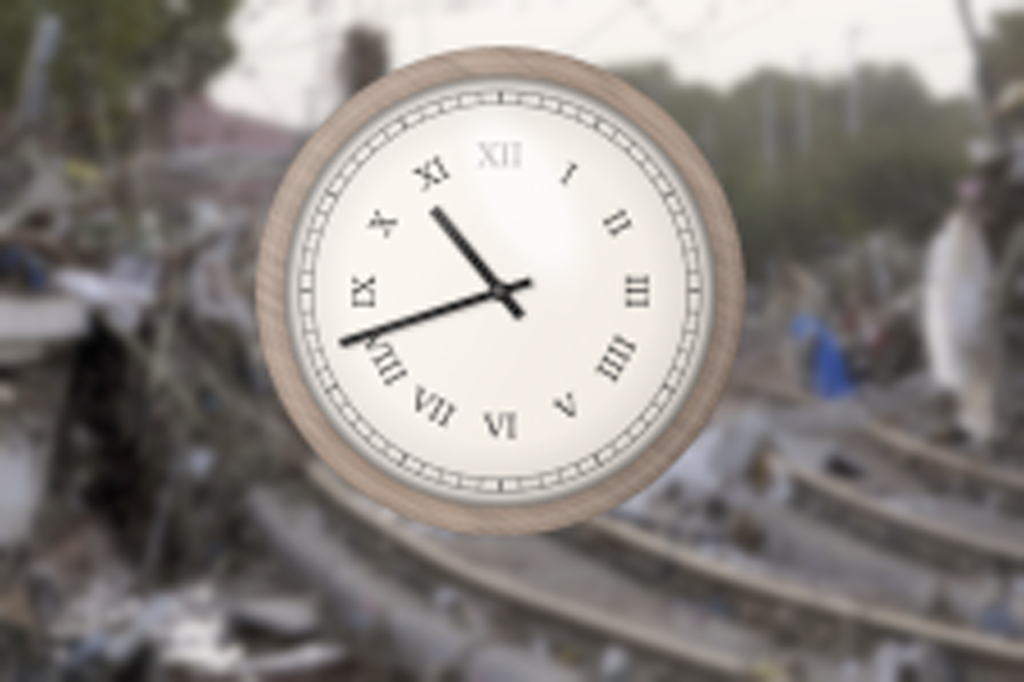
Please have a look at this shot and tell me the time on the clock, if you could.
10:42
